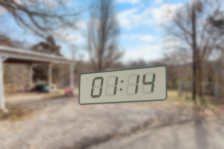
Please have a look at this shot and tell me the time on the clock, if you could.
1:14
